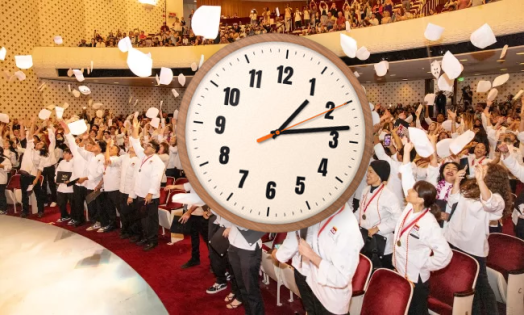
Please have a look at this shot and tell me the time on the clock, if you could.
1:13:10
